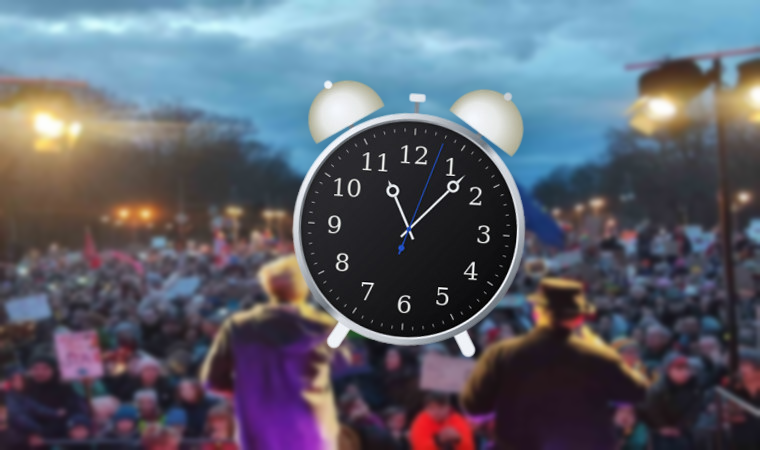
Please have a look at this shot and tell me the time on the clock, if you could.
11:07:03
